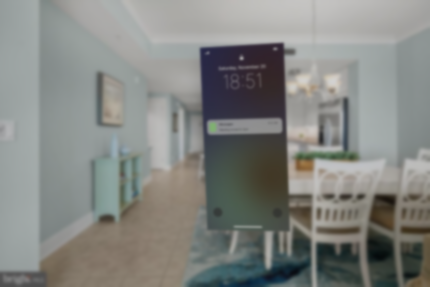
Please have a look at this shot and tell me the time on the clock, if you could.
18:51
